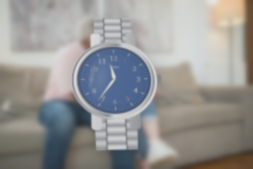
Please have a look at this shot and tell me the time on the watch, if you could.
11:36
